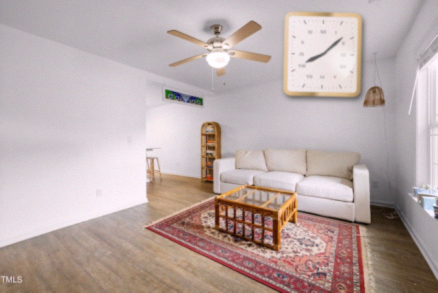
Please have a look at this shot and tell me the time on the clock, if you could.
8:08
